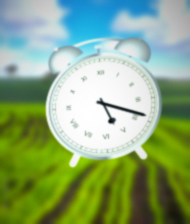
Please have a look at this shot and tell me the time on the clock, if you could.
5:19
